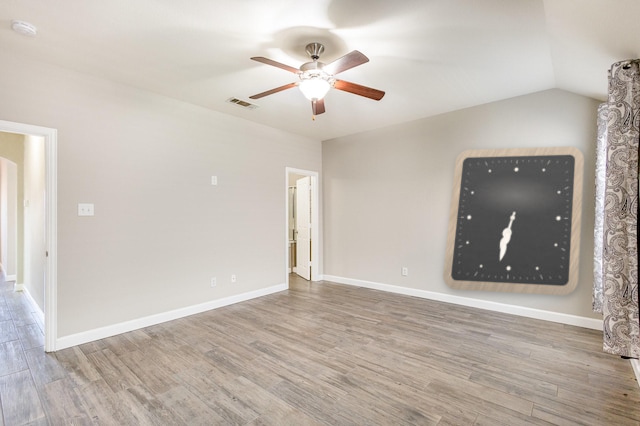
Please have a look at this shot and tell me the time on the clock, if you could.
6:32
